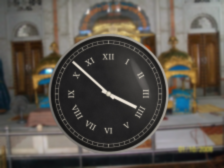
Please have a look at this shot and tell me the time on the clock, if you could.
3:52
